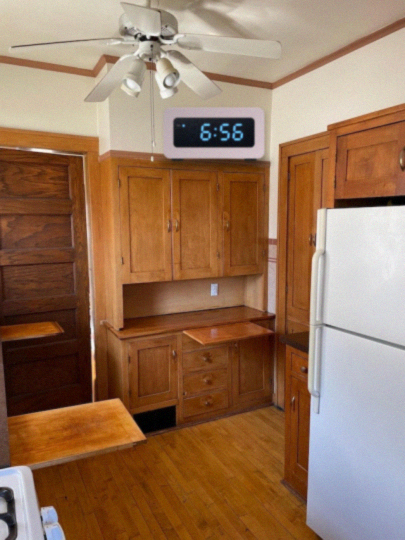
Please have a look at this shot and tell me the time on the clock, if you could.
6:56
